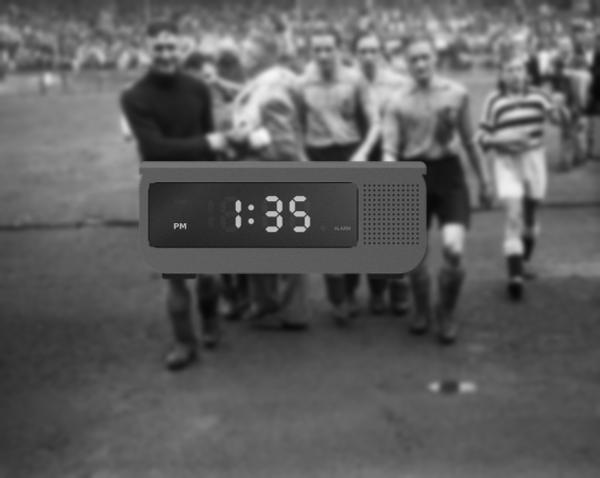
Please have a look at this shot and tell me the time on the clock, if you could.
1:35
